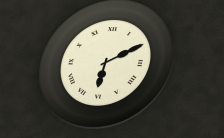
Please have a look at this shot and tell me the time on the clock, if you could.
6:10
